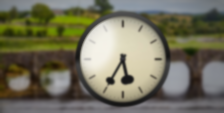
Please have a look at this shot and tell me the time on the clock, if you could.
5:35
